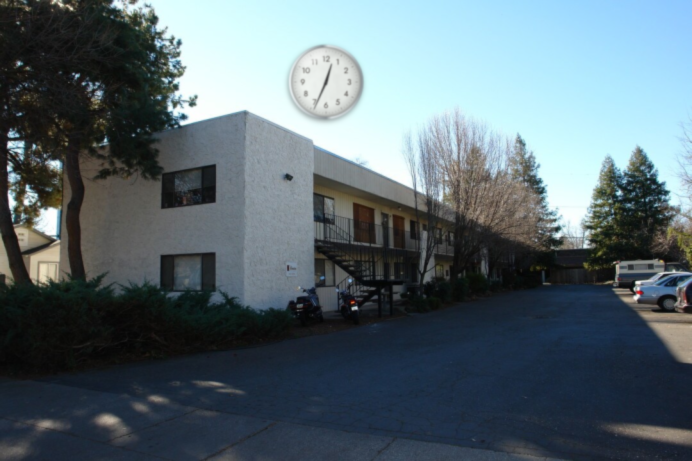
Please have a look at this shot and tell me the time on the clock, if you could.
12:34
